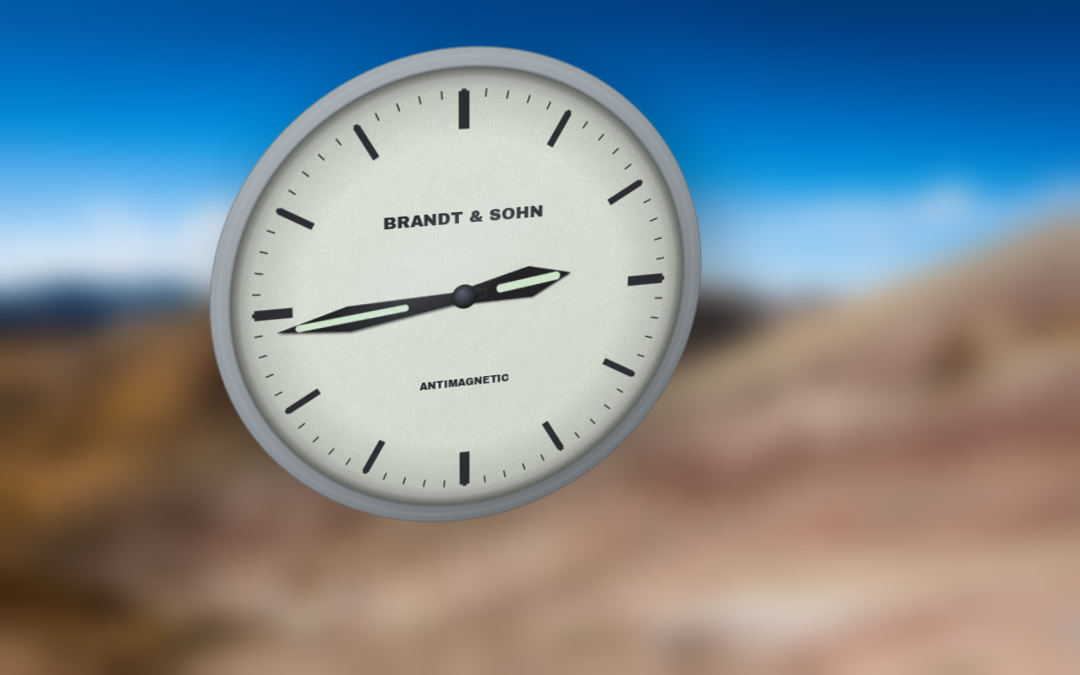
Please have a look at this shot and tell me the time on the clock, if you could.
2:44
